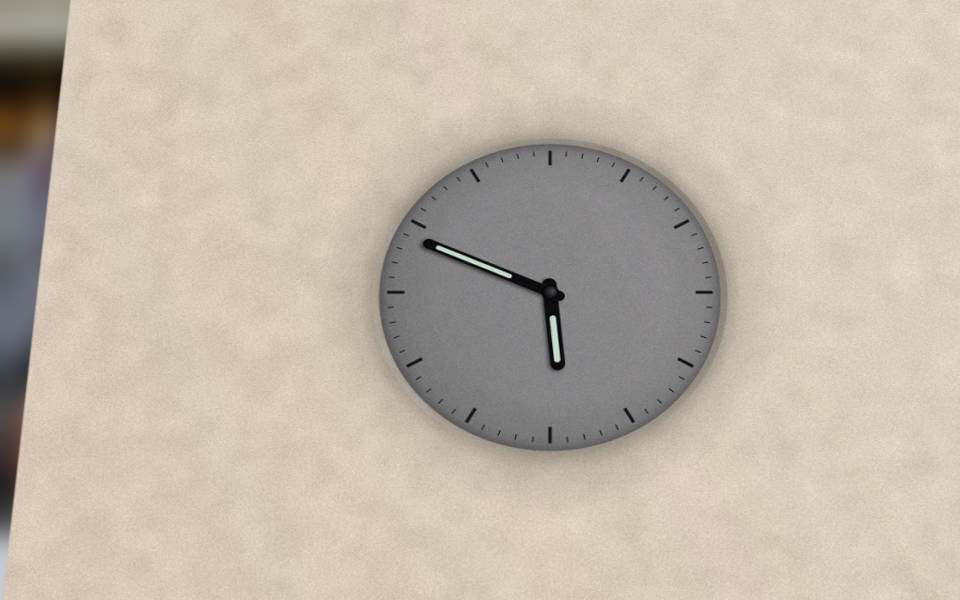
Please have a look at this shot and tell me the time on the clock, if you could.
5:49
